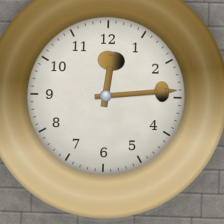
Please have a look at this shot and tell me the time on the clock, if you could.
12:14
